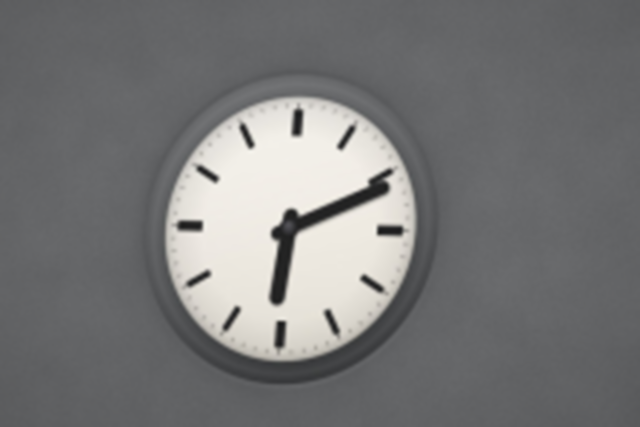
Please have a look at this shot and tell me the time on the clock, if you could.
6:11
